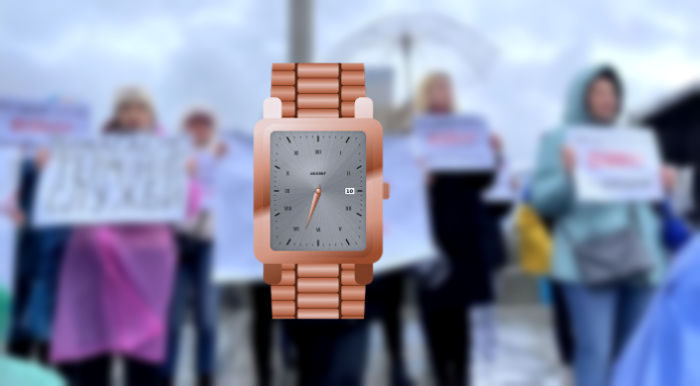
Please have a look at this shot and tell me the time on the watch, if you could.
6:33
